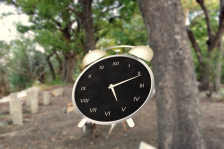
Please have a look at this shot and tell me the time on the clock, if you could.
5:11
